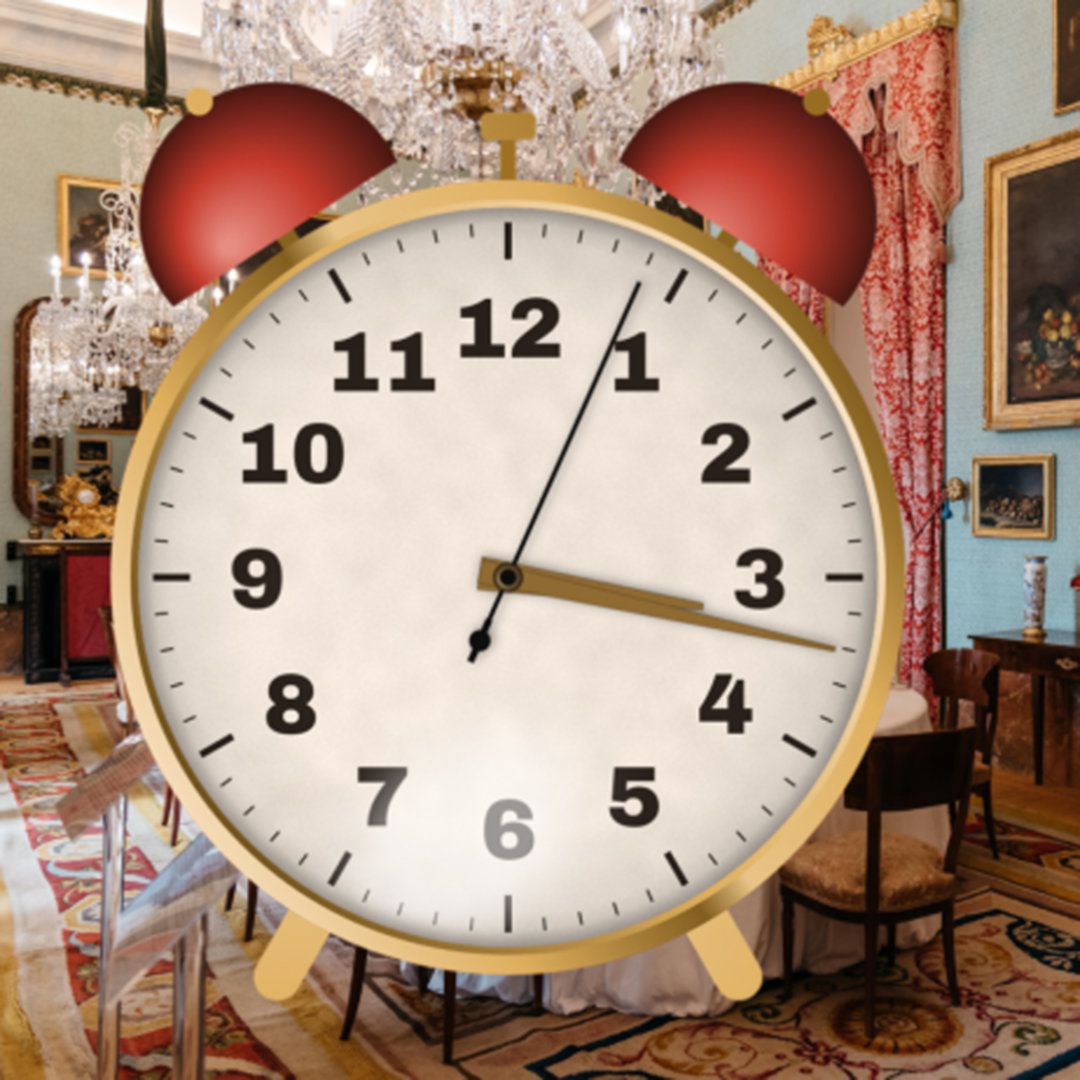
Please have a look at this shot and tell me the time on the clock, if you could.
3:17:04
